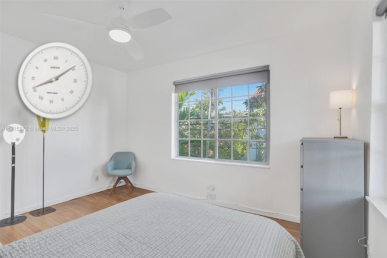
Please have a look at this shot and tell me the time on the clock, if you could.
8:09
